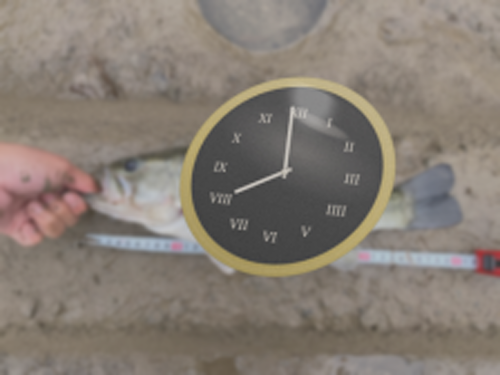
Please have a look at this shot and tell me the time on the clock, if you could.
7:59
